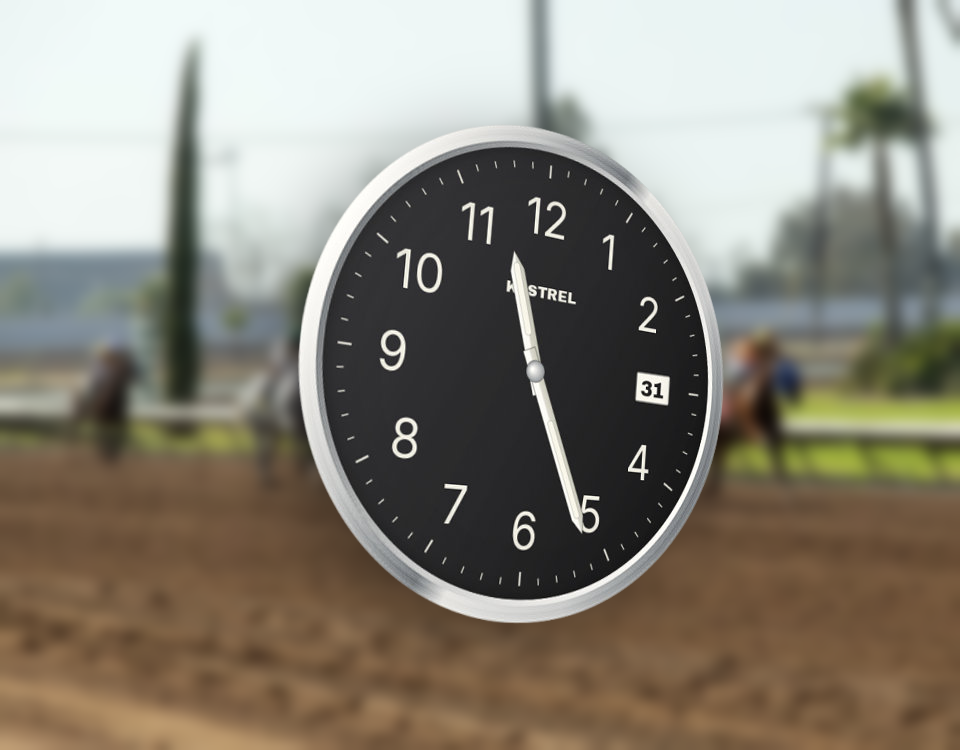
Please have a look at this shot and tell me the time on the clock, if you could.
11:26
